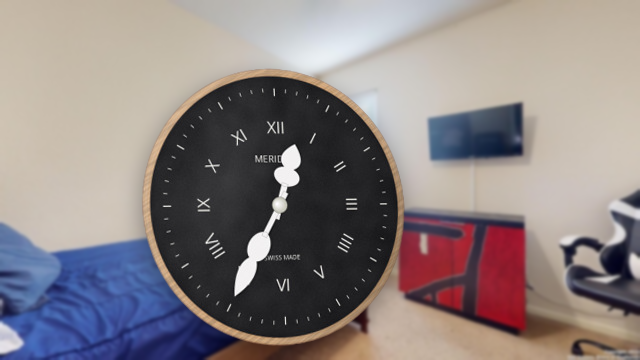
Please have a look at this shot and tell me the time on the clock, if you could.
12:35
